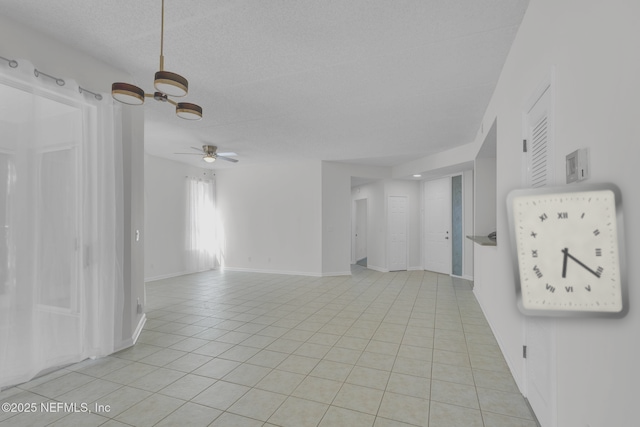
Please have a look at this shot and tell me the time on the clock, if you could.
6:21
